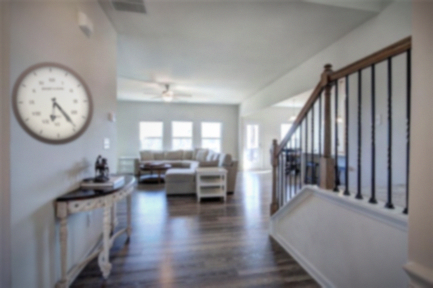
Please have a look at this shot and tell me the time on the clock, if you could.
6:24
